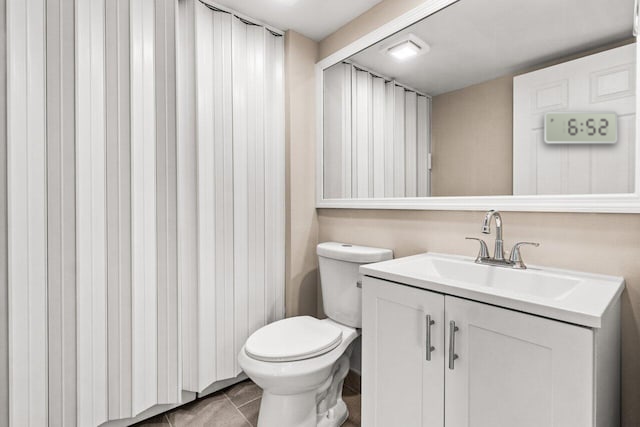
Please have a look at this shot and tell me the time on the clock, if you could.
6:52
